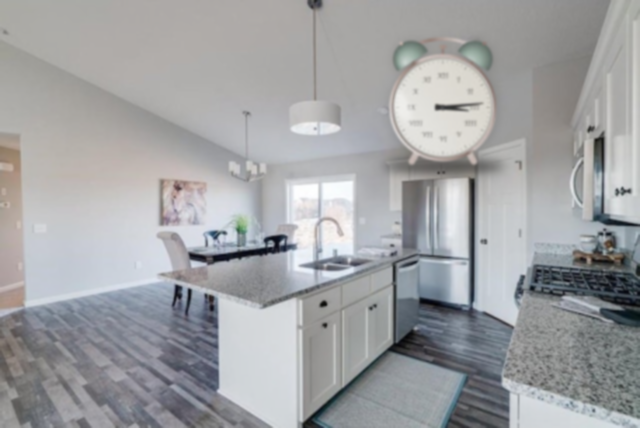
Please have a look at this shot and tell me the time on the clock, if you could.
3:14
